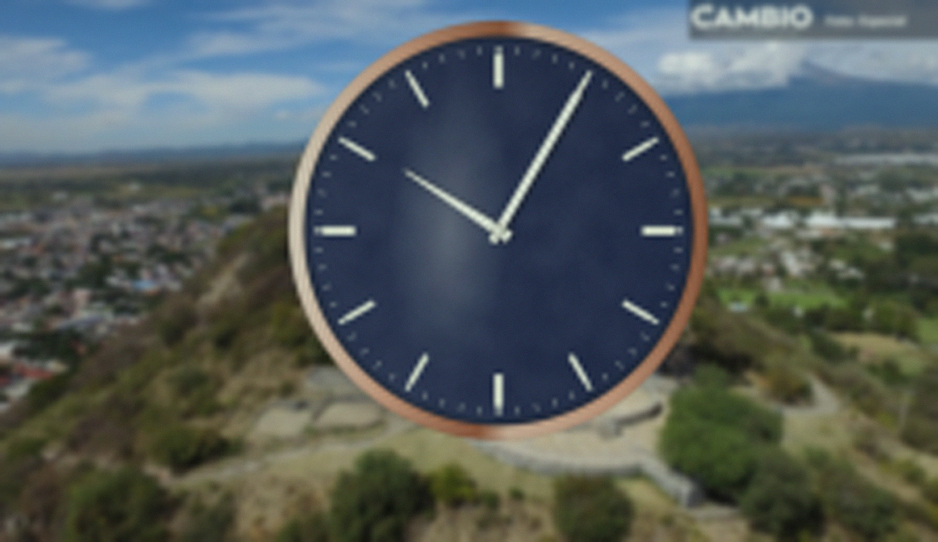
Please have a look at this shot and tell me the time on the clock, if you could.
10:05
